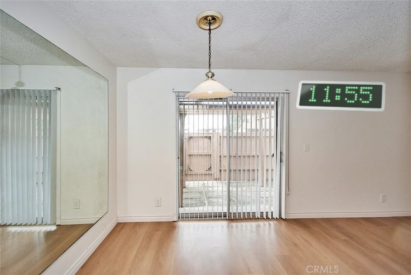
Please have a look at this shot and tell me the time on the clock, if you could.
11:55
